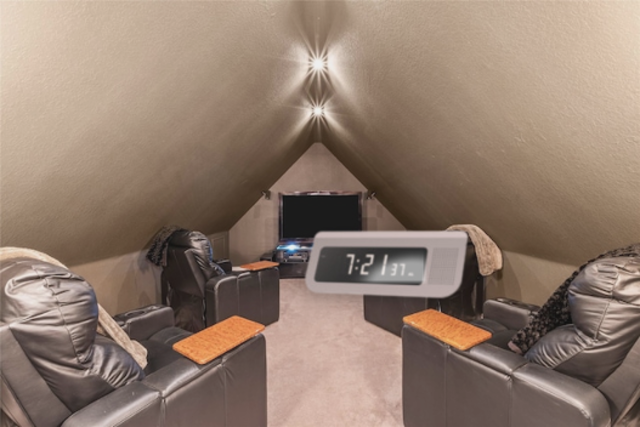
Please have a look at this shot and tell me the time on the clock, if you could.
7:21:37
